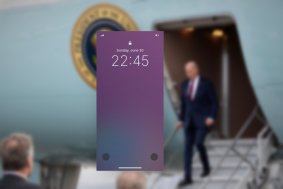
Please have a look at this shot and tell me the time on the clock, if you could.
22:45
